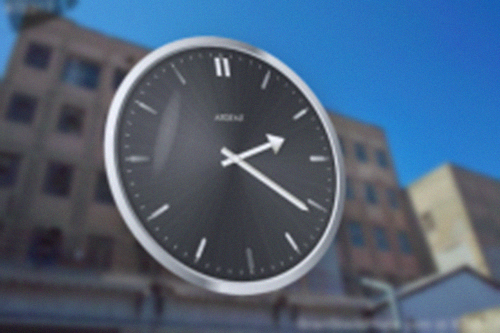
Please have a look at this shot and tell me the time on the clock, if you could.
2:21
